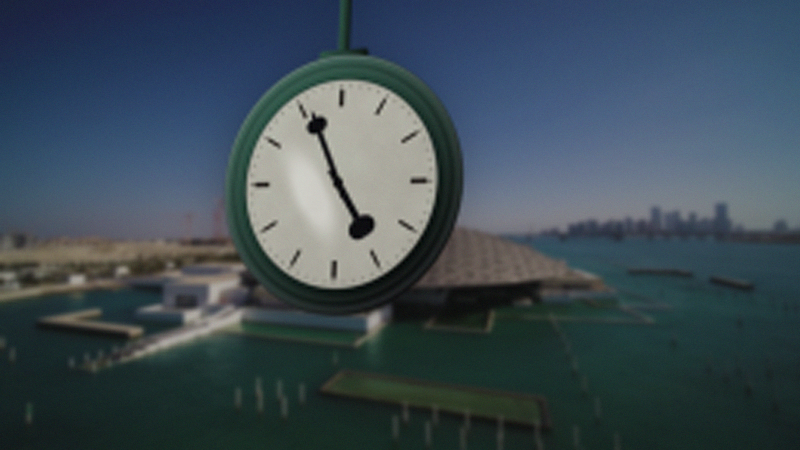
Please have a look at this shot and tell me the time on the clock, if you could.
4:56
